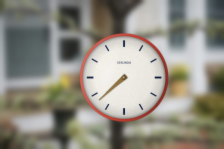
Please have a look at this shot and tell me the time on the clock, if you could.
7:38
